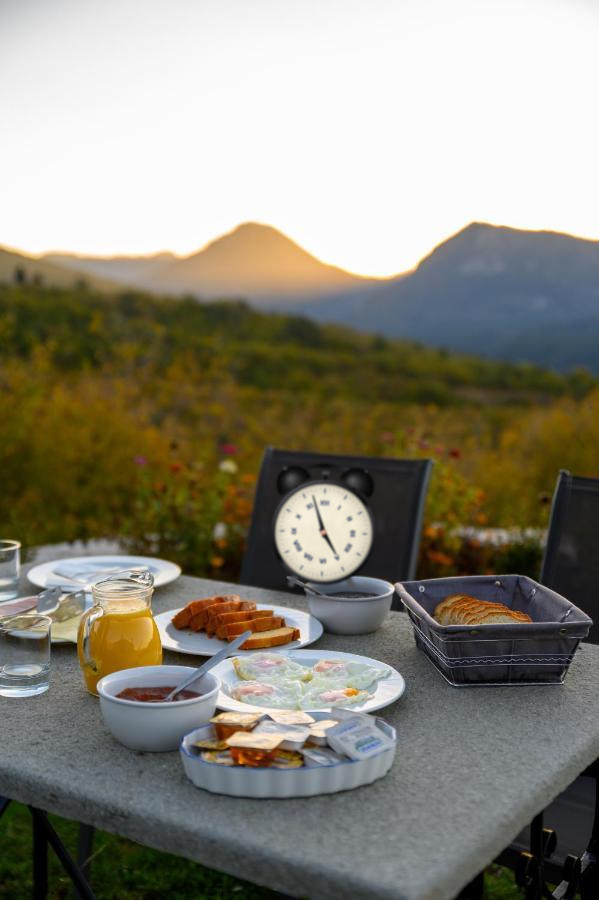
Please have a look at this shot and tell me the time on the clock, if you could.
4:57
